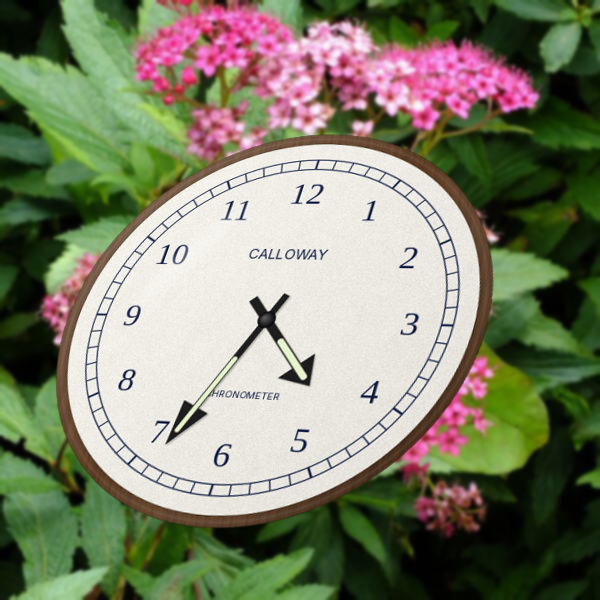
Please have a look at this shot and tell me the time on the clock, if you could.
4:34
